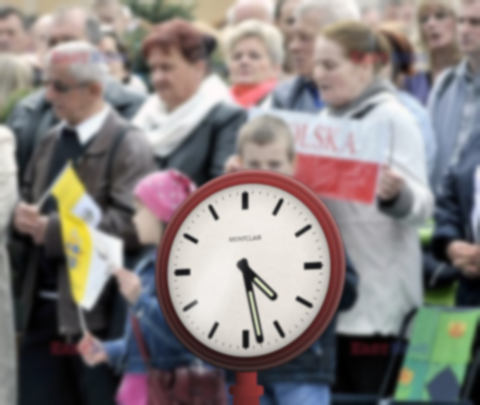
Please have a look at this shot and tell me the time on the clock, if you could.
4:28
